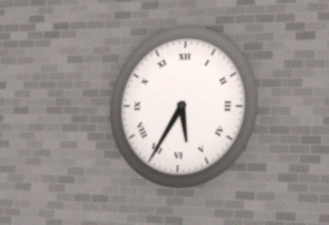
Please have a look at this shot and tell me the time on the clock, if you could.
5:35
